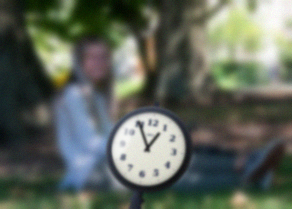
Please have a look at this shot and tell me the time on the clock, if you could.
12:55
